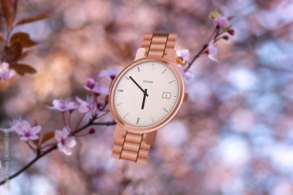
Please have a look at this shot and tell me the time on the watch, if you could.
5:51
